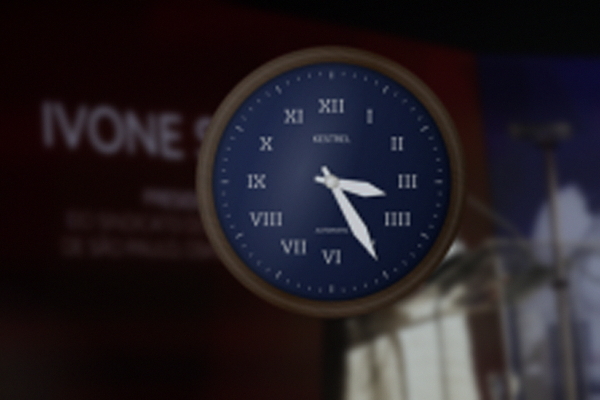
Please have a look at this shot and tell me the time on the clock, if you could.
3:25
